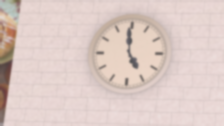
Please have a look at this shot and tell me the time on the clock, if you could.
4:59
